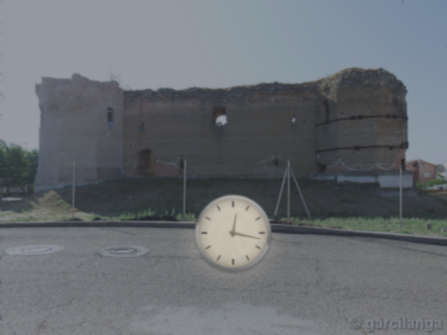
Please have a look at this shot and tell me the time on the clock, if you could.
12:17
